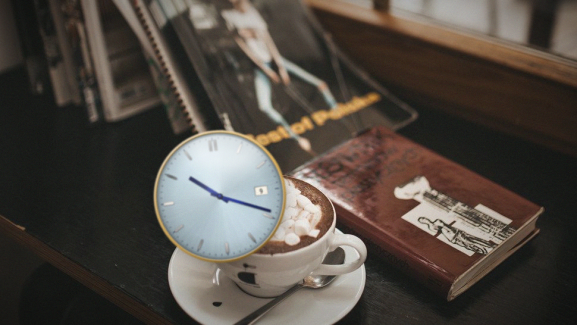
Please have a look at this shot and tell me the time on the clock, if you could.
10:19
